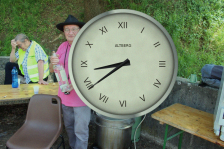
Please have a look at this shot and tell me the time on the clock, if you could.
8:39
